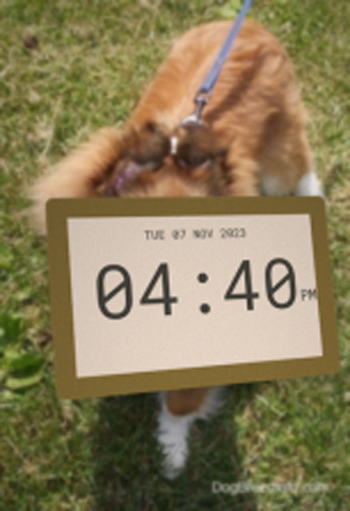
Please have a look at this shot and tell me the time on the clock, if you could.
4:40
